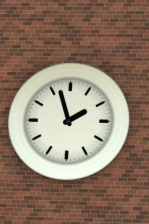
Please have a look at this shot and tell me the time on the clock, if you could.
1:57
